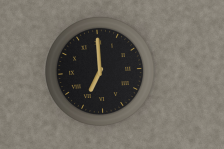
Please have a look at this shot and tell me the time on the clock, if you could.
7:00
